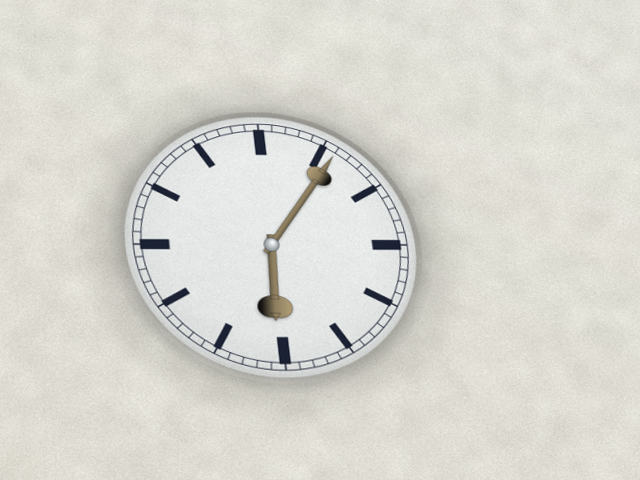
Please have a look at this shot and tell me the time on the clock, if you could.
6:06
